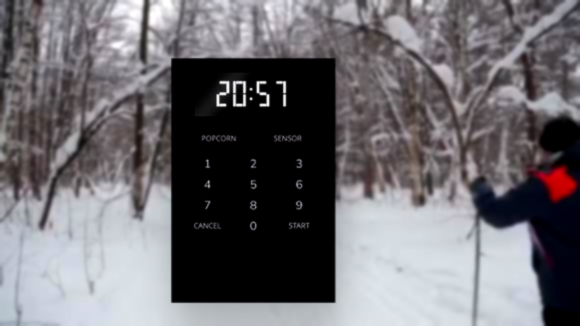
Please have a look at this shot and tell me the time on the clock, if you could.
20:57
